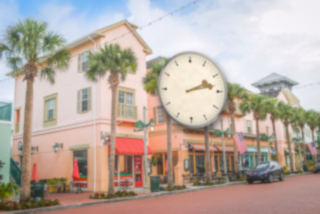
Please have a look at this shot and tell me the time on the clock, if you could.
2:13
